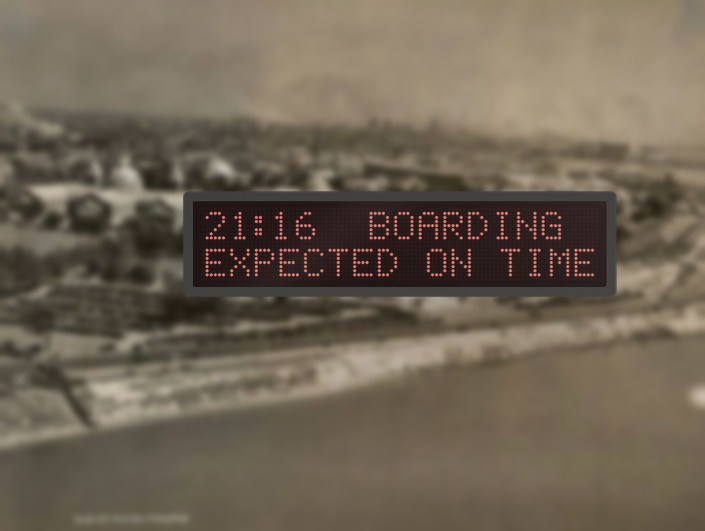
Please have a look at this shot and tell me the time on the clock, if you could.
21:16
